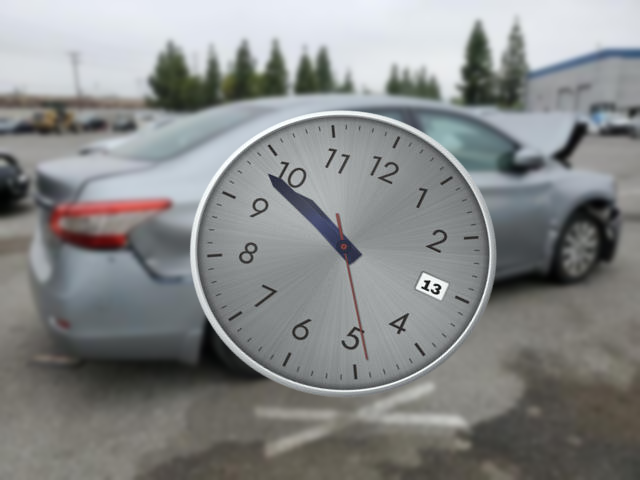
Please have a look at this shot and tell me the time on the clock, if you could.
9:48:24
